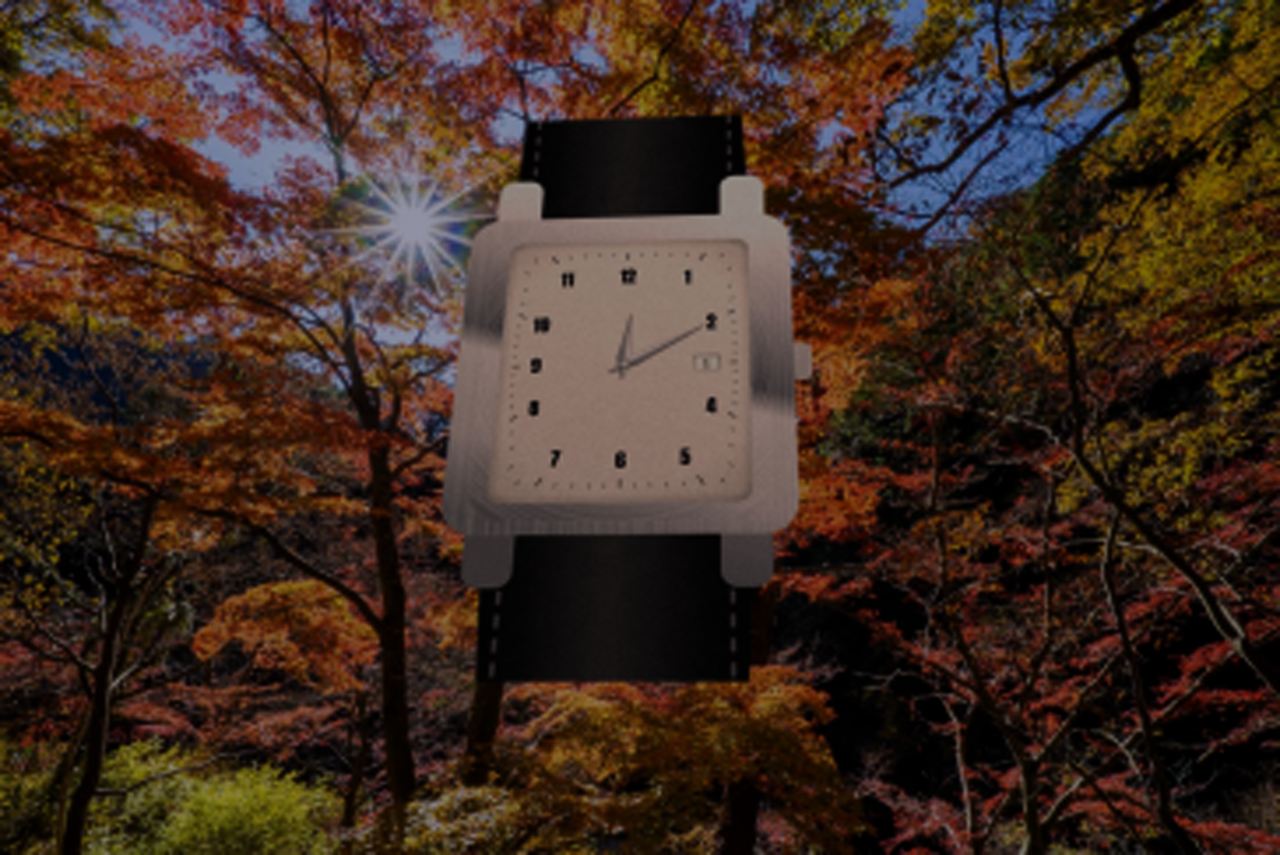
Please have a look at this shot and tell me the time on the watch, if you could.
12:10
